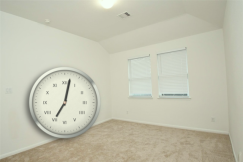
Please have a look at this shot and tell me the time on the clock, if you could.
7:02
